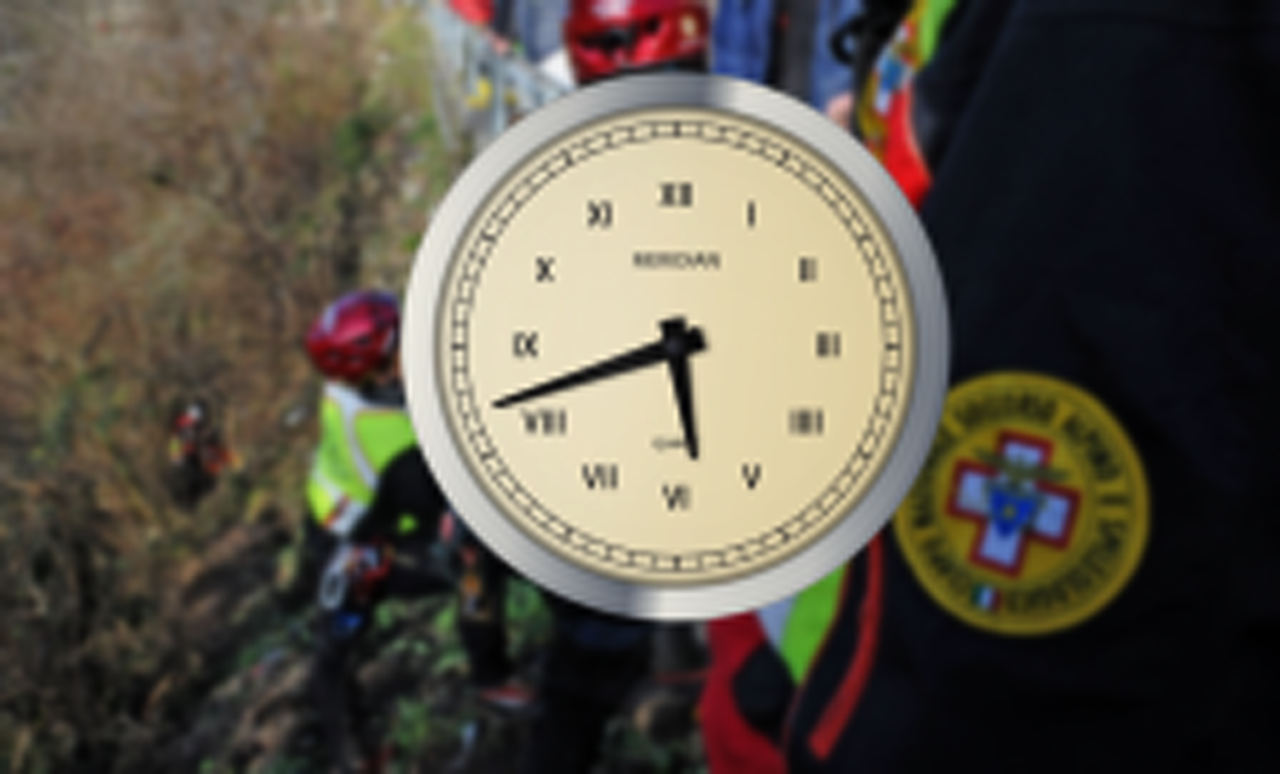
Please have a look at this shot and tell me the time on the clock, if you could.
5:42
